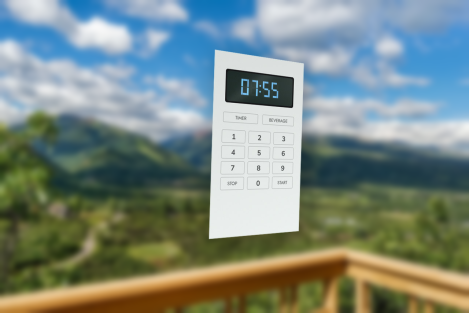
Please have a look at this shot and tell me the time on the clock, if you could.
7:55
